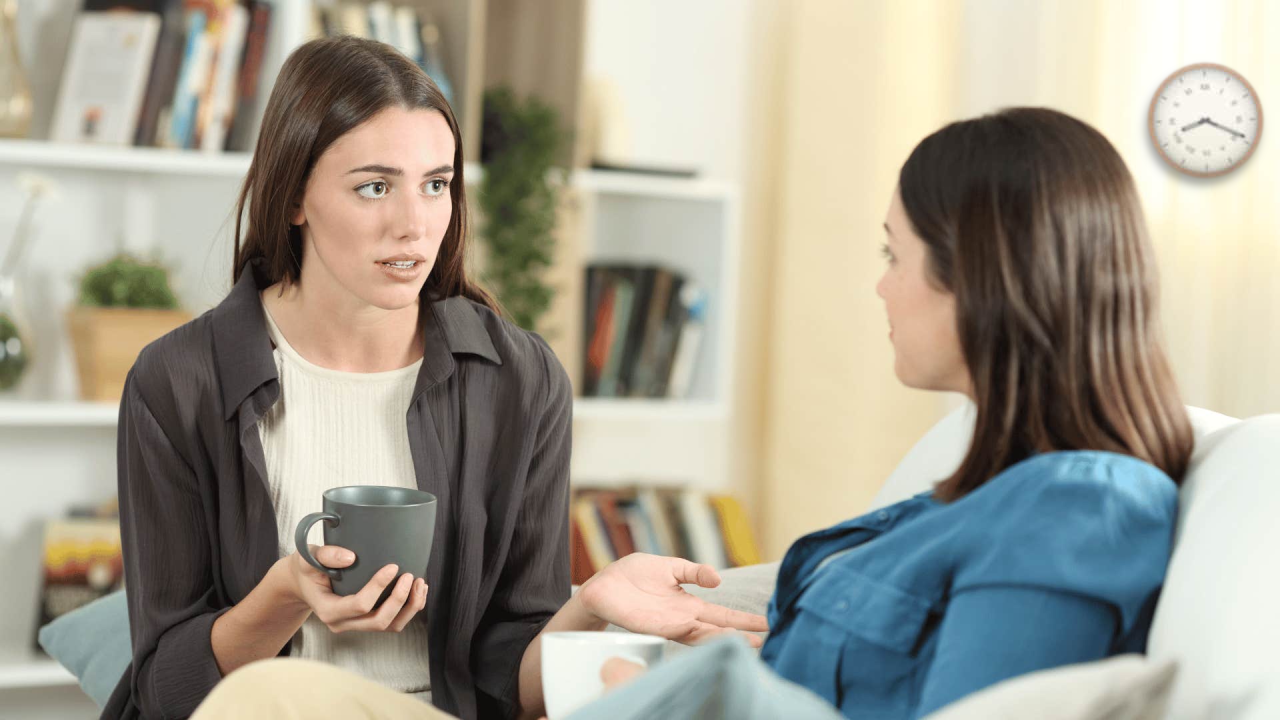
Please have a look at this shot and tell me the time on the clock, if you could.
8:19
